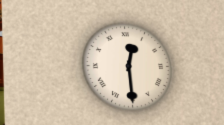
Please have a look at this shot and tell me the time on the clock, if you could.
12:30
